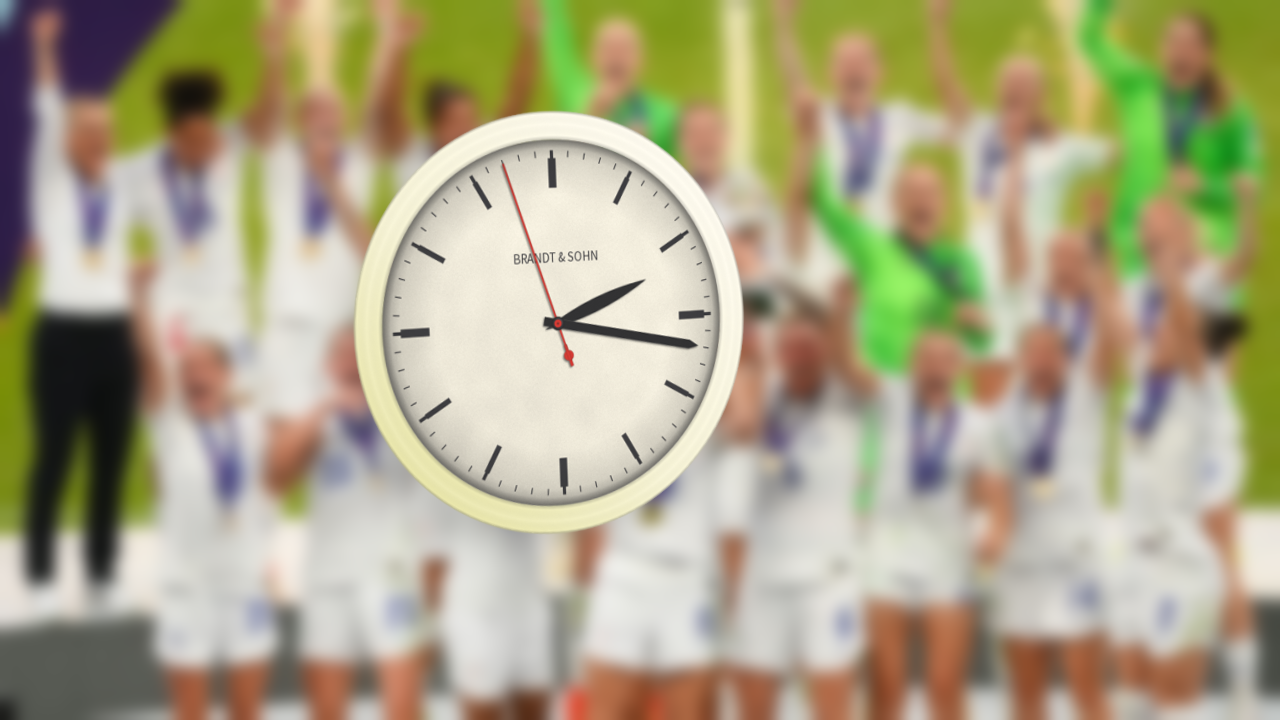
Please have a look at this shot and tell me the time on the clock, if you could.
2:16:57
